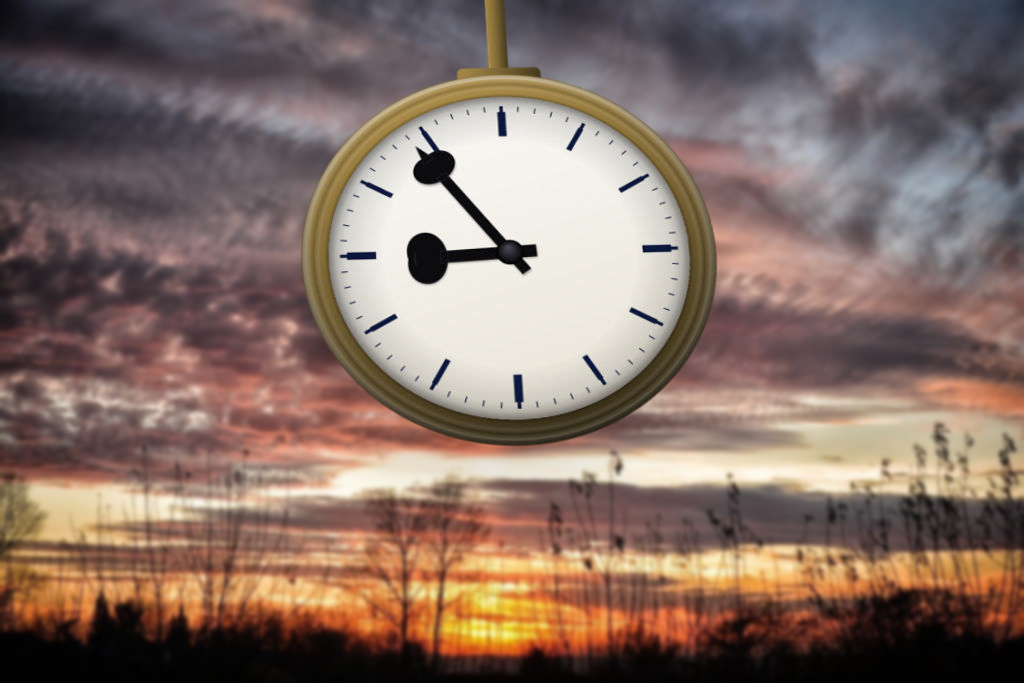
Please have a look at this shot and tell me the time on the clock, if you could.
8:54
